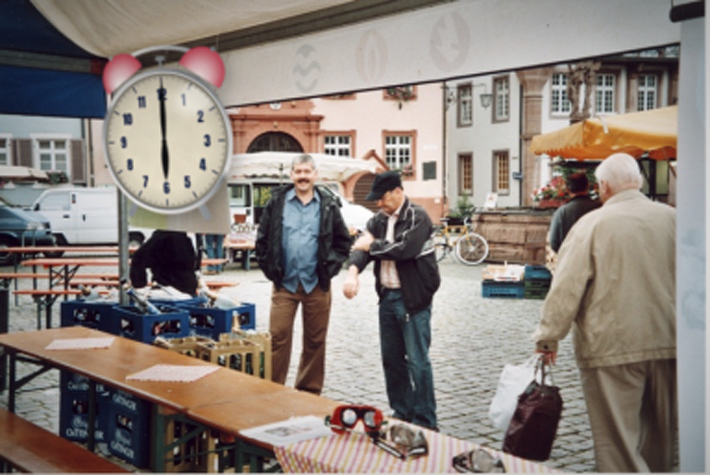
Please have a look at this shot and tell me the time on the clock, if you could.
6:00
